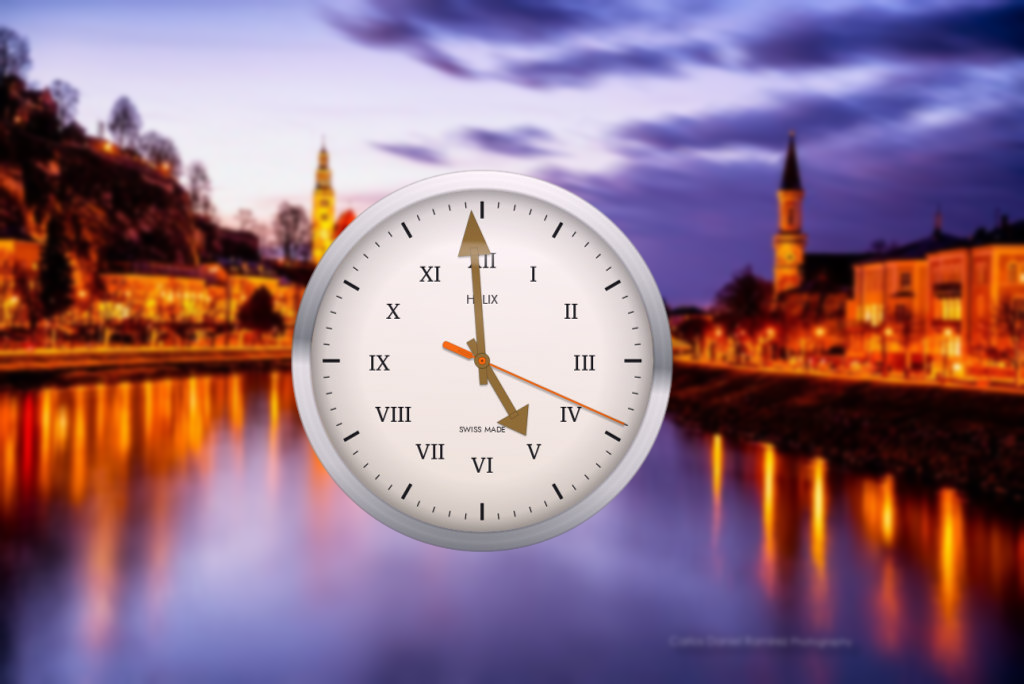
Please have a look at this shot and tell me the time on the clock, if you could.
4:59:19
